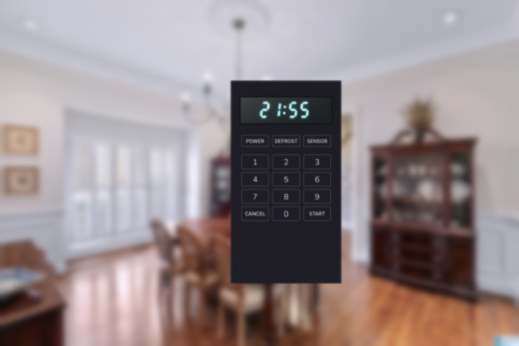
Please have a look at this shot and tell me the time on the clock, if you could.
21:55
